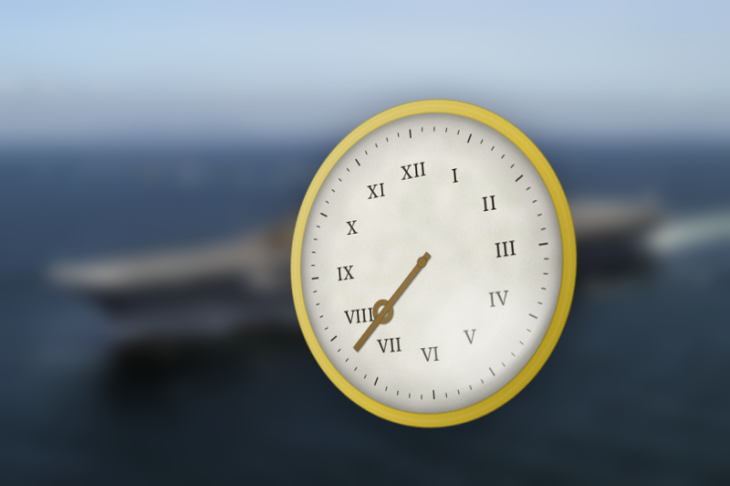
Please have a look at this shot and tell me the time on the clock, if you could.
7:38
